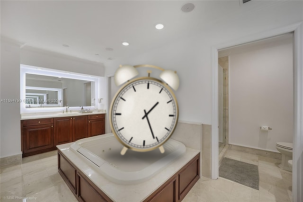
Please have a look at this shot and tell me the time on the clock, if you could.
1:26
